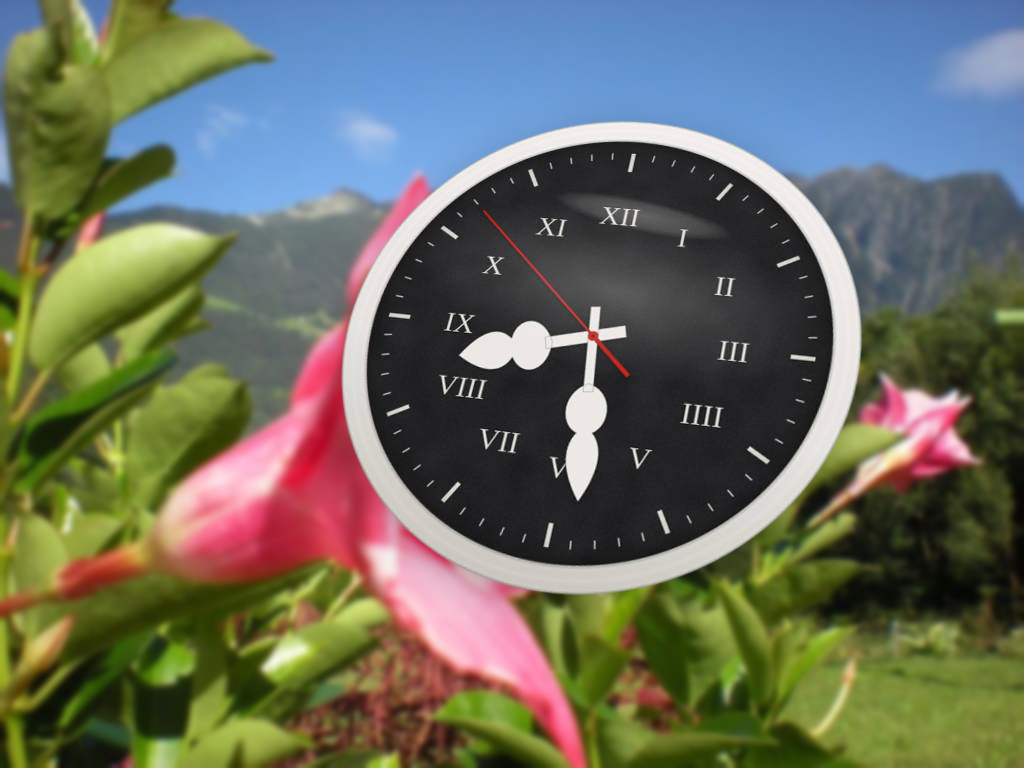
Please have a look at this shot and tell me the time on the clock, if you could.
8:28:52
